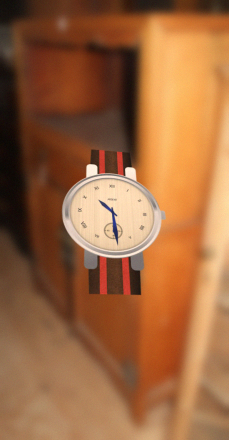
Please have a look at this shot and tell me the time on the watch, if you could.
10:29
